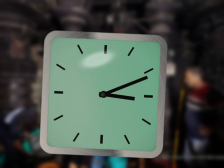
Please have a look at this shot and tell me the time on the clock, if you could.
3:11
